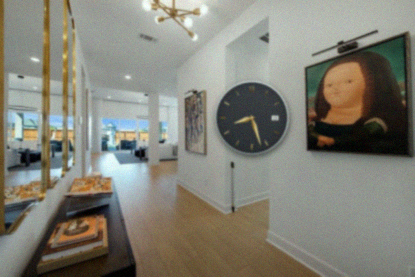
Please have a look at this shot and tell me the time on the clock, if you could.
8:27
